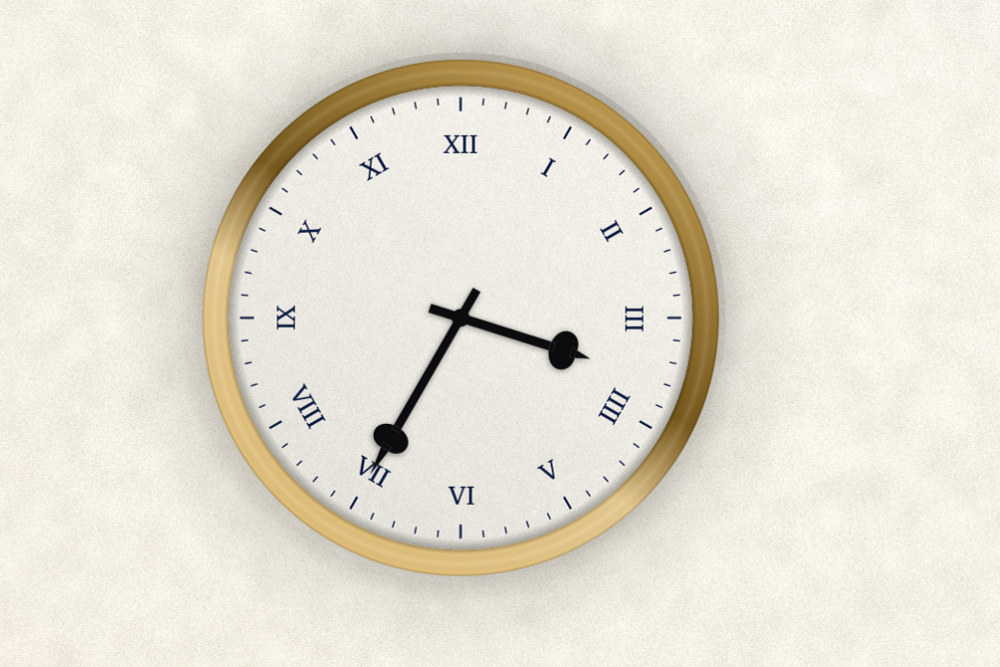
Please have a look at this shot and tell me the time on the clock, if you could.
3:35
